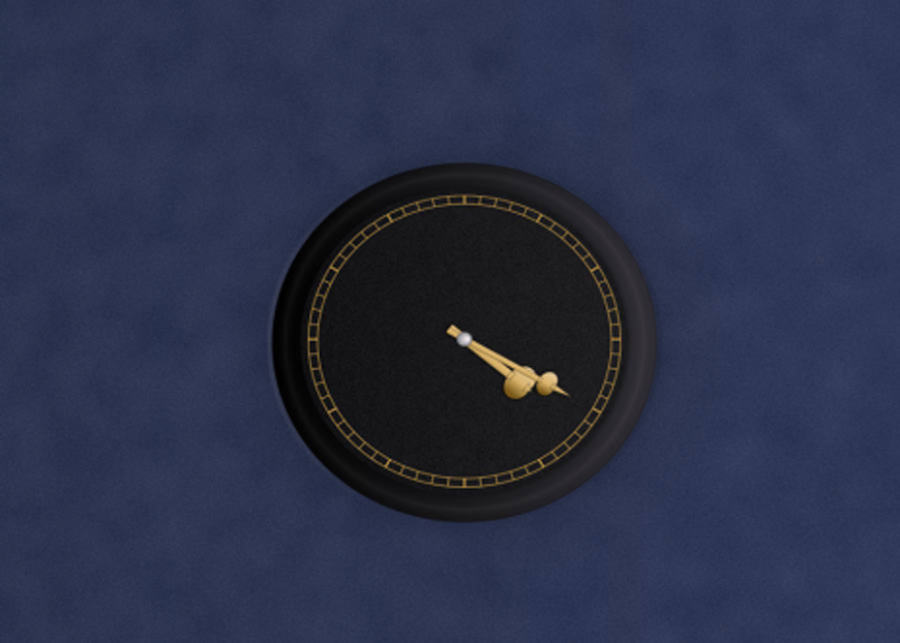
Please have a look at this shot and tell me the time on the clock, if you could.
4:20
